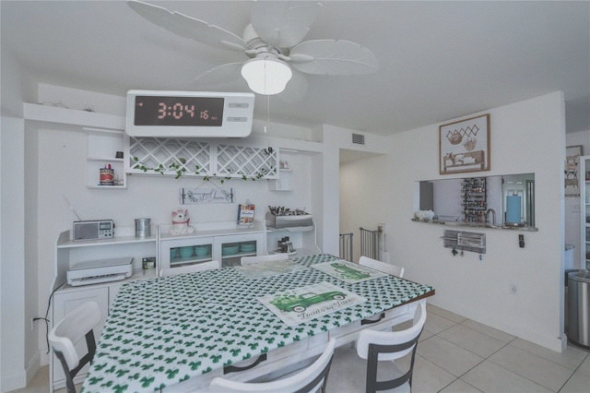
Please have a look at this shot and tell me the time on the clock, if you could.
3:04:16
